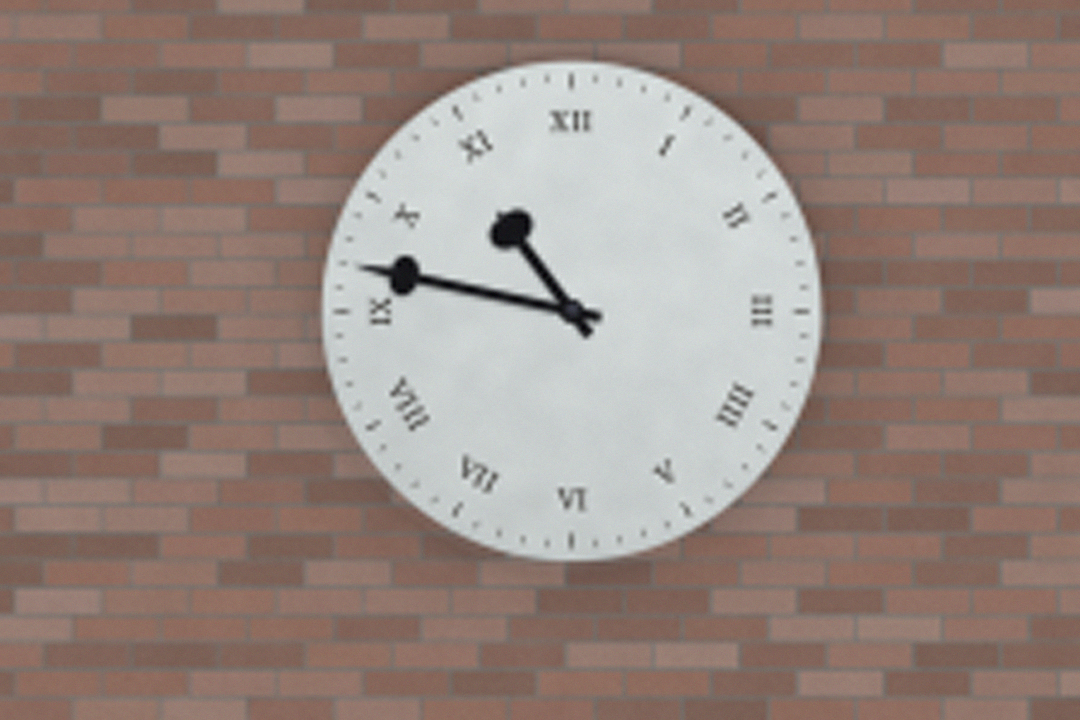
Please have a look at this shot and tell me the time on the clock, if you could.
10:47
